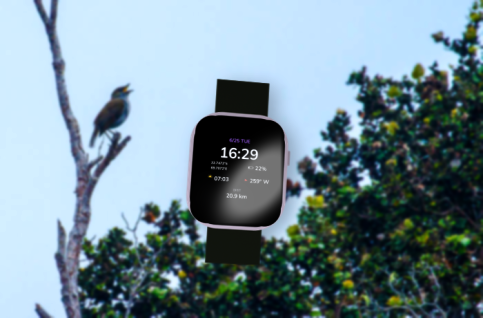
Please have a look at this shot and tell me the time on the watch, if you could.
16:29
